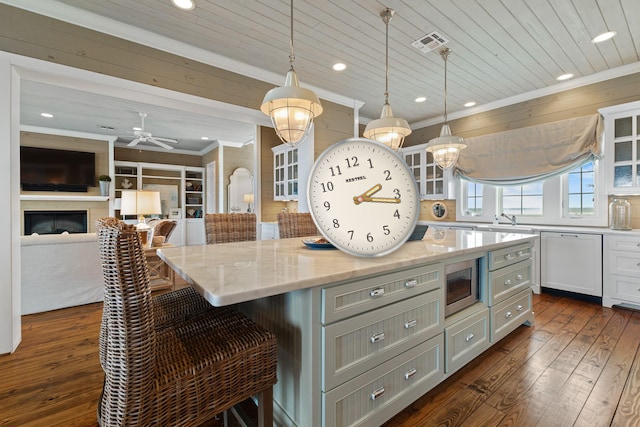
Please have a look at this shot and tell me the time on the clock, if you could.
2:17
